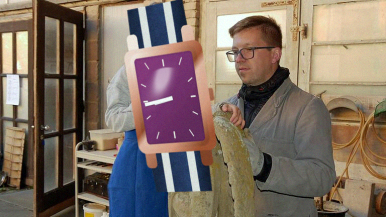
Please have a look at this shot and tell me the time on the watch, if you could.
8:44
